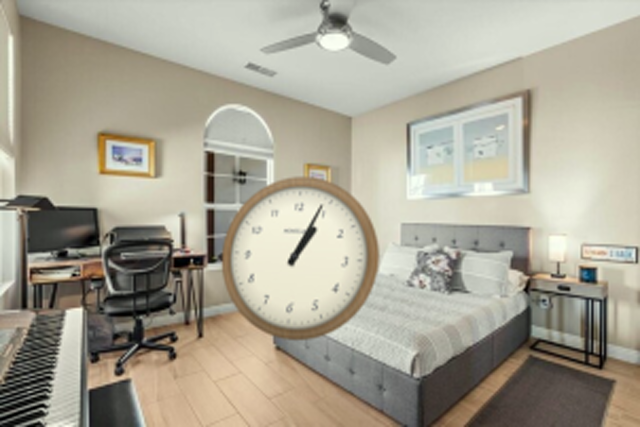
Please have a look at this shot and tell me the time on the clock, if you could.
1:04
